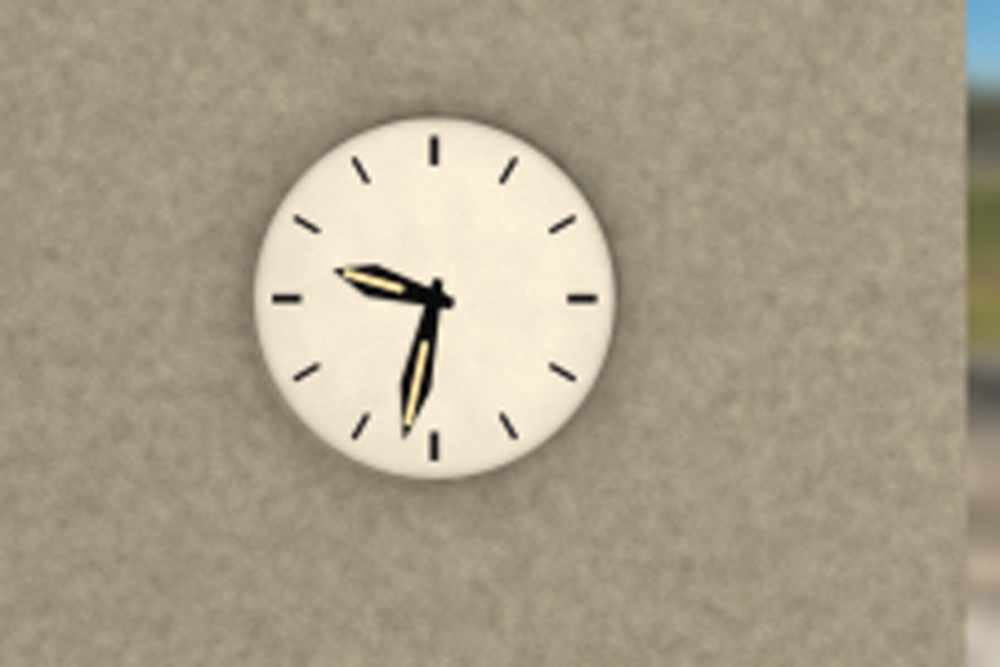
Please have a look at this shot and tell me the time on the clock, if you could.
9:32
